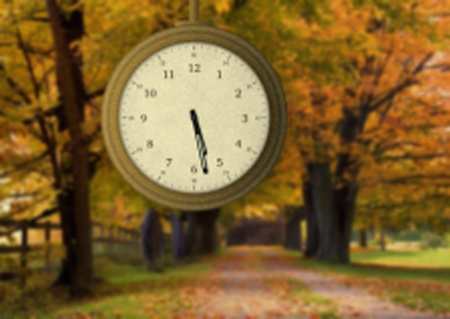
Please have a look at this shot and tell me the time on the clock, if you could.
5:28
